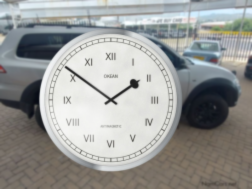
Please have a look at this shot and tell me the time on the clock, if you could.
1:51
